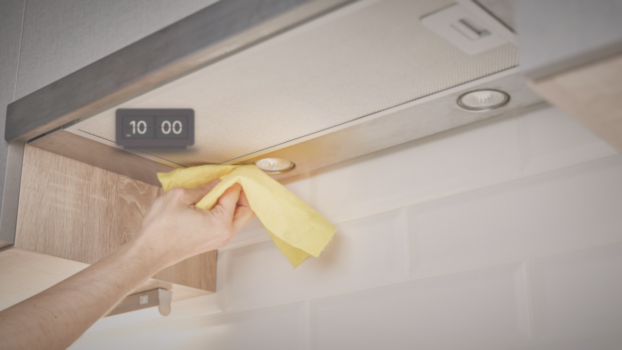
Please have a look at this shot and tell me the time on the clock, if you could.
10:00
